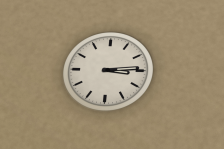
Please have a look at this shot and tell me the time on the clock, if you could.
3:14
